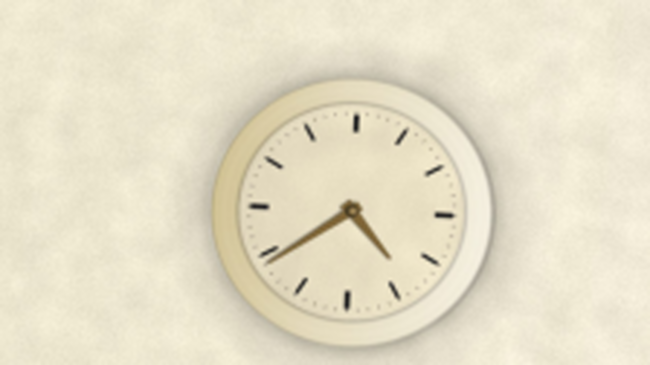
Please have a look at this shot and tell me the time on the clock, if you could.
4:39
